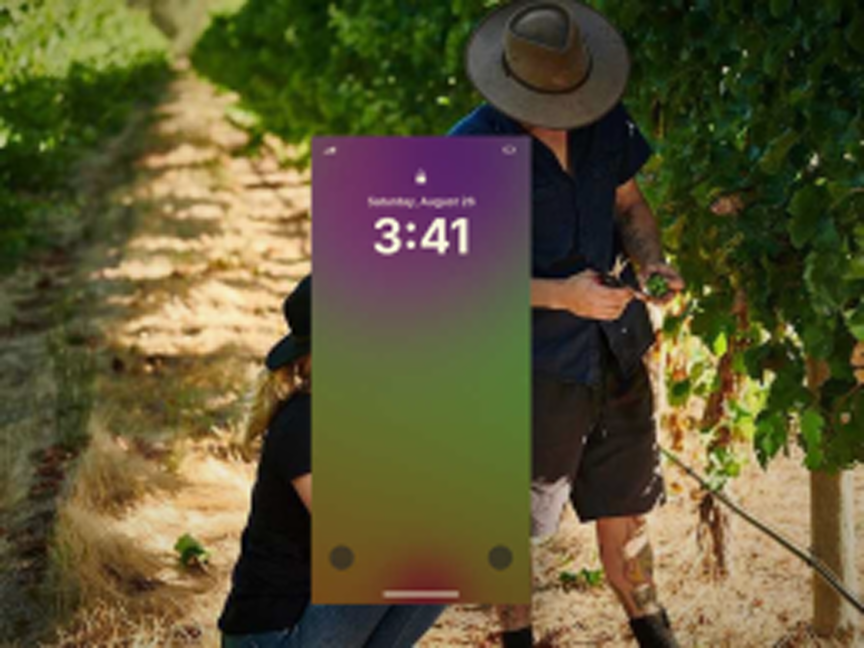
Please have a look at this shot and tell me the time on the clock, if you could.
3:41
